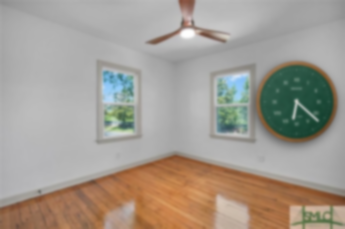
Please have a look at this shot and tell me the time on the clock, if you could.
6:22
